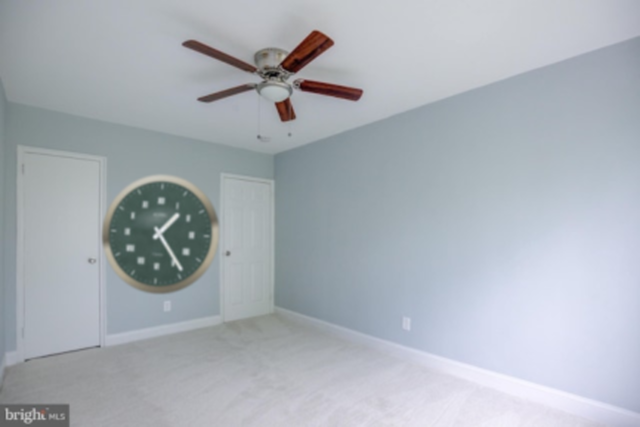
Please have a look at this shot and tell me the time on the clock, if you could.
1:24
